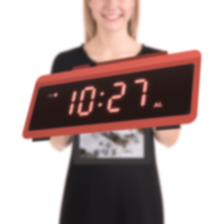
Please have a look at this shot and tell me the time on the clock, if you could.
10:27
